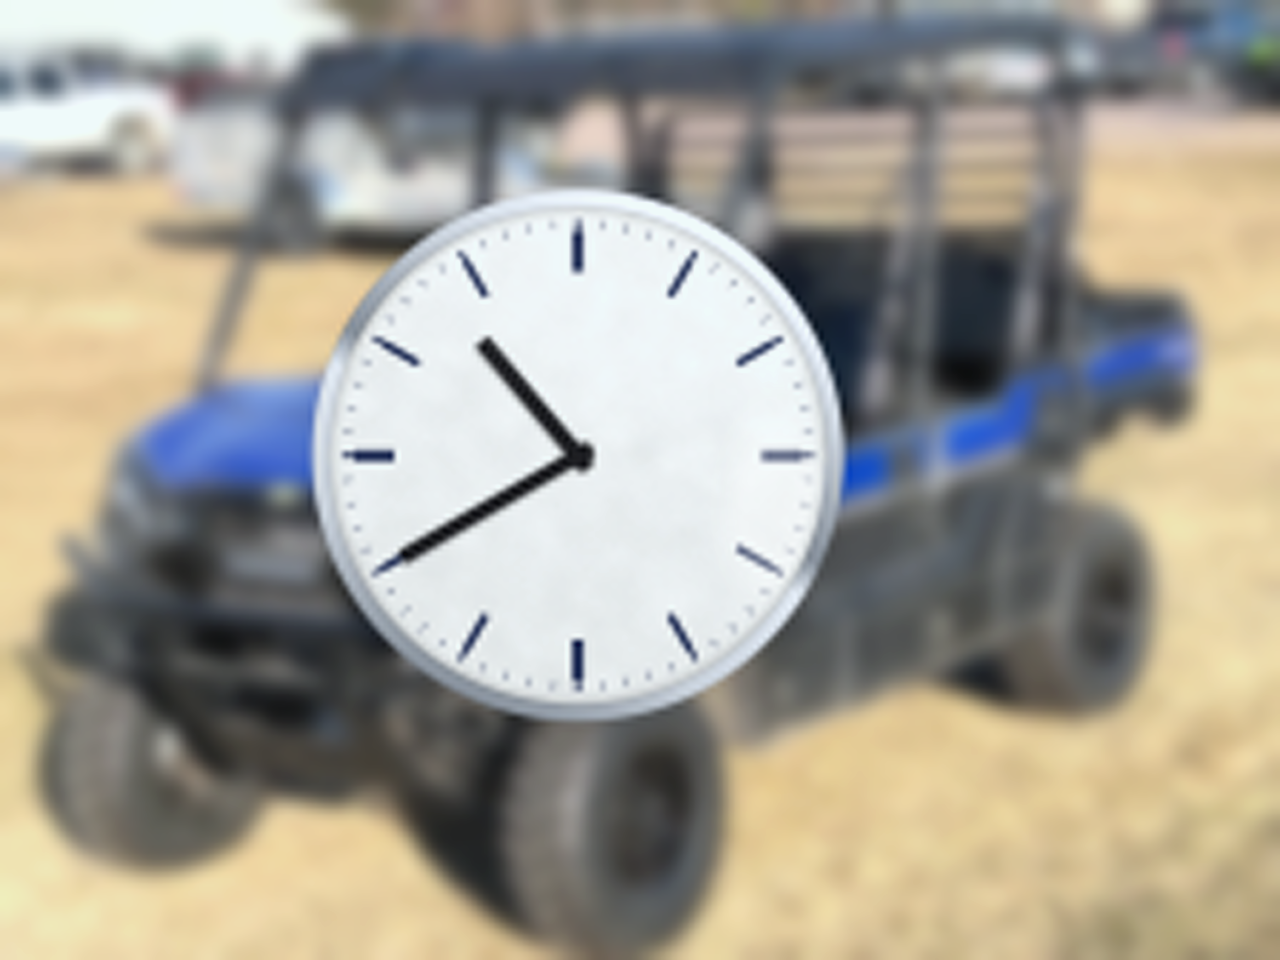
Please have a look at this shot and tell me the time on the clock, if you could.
10:40
